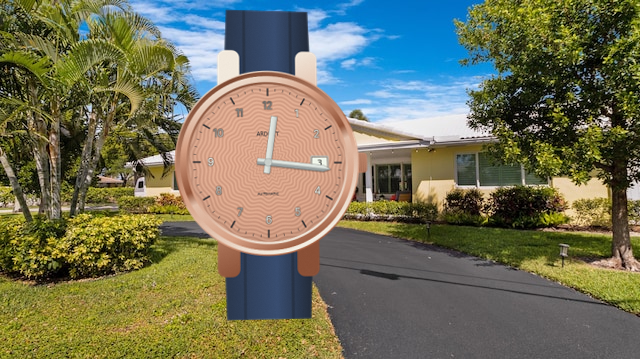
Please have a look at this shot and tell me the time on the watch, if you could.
12:16
